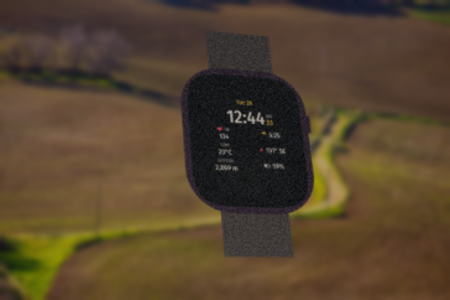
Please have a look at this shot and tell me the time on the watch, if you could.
12:44
